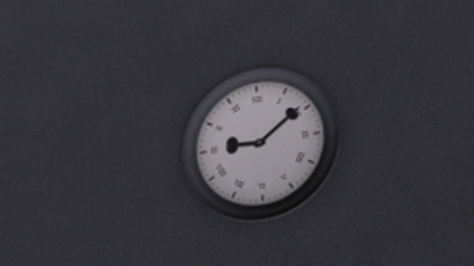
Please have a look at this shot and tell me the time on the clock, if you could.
9:09
